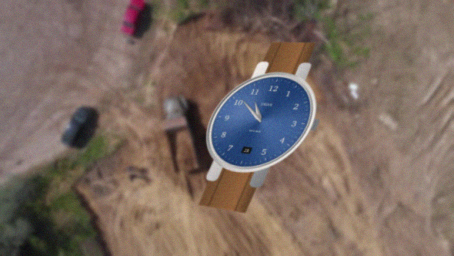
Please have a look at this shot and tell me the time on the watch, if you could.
10:51
